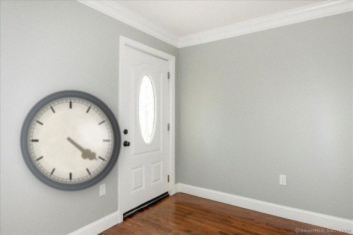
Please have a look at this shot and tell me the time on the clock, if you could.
4:21
